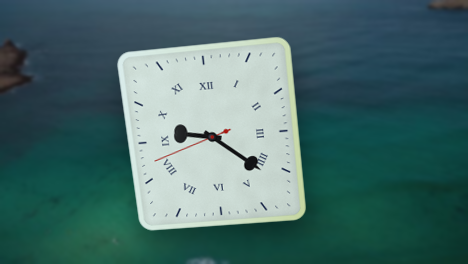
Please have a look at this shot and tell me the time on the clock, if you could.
9:21:42
